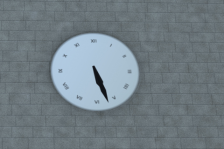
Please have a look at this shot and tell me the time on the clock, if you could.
5:27
